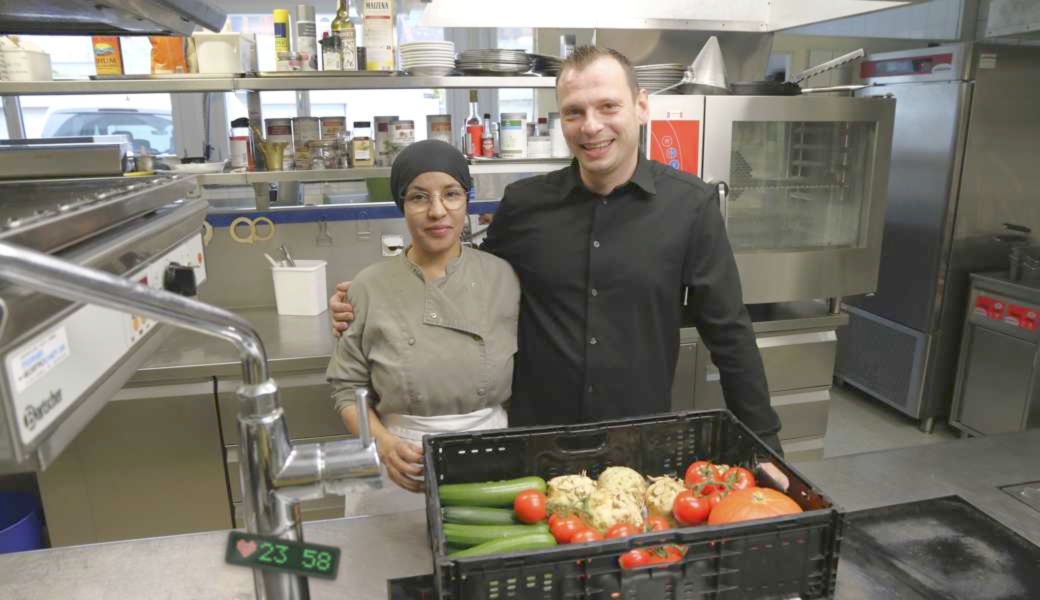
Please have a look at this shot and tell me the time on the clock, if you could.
23:58
